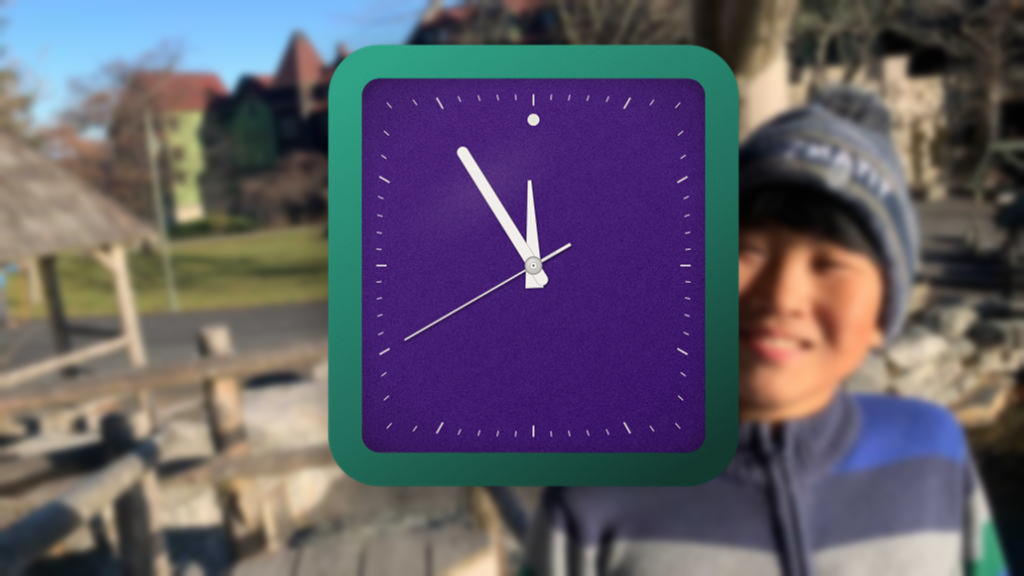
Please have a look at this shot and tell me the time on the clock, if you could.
11:54:40
